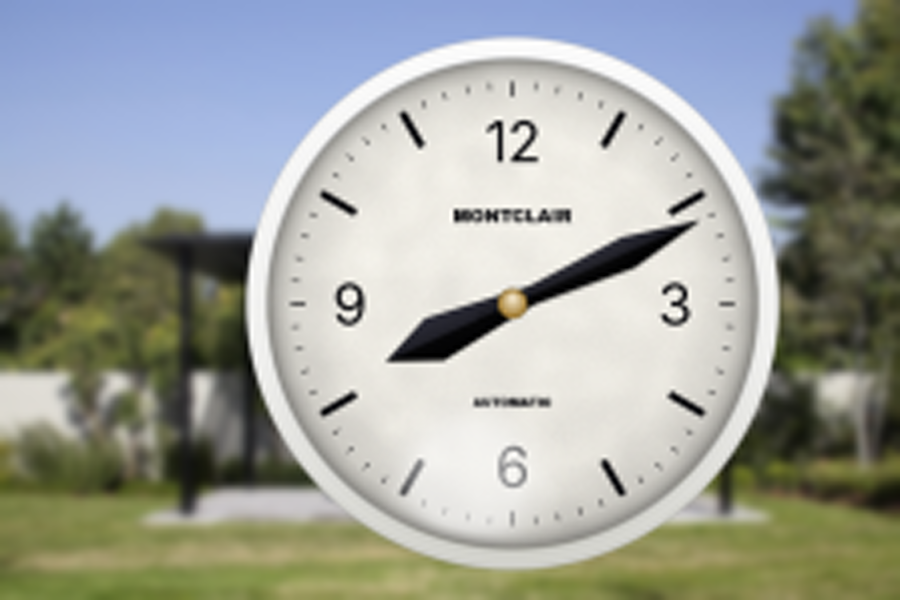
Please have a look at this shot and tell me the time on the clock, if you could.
8:11
